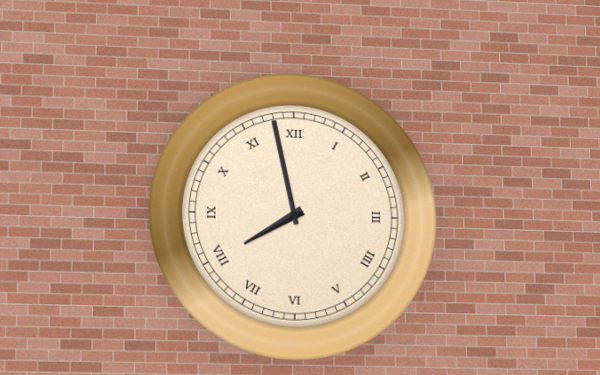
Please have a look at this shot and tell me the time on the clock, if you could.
7:58
